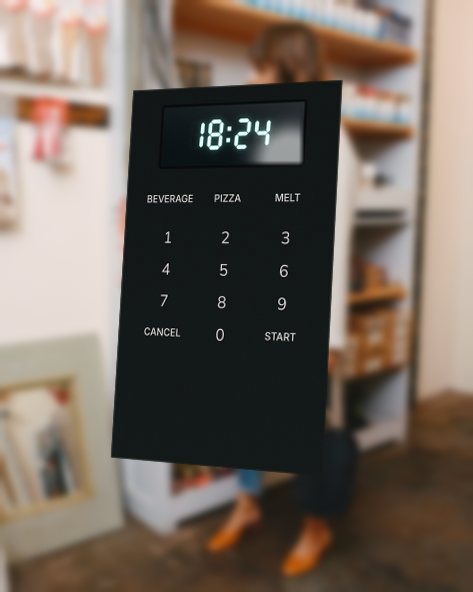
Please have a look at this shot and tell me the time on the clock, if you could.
18:24
